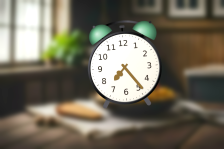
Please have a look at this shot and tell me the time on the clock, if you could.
7:24
